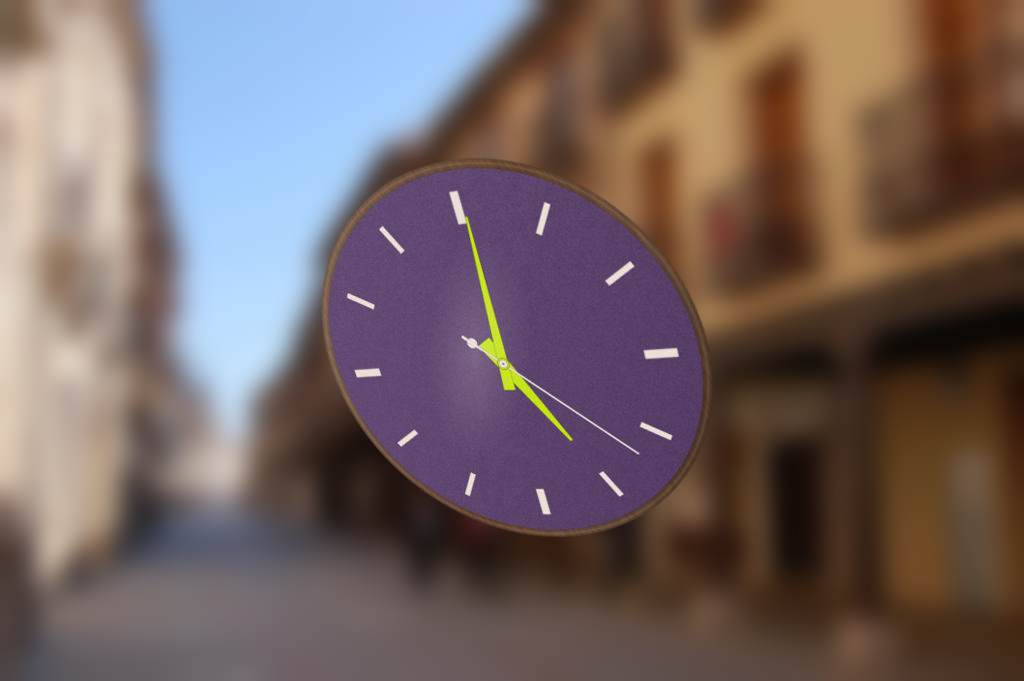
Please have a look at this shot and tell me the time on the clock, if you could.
5:00:22
